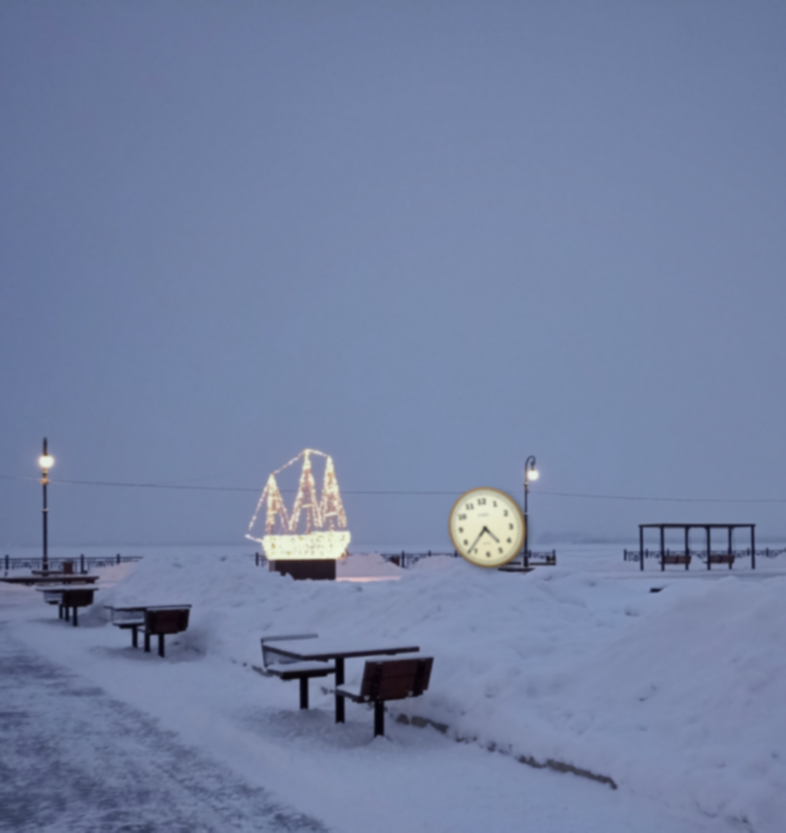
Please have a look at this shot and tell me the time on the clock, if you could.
4:37
